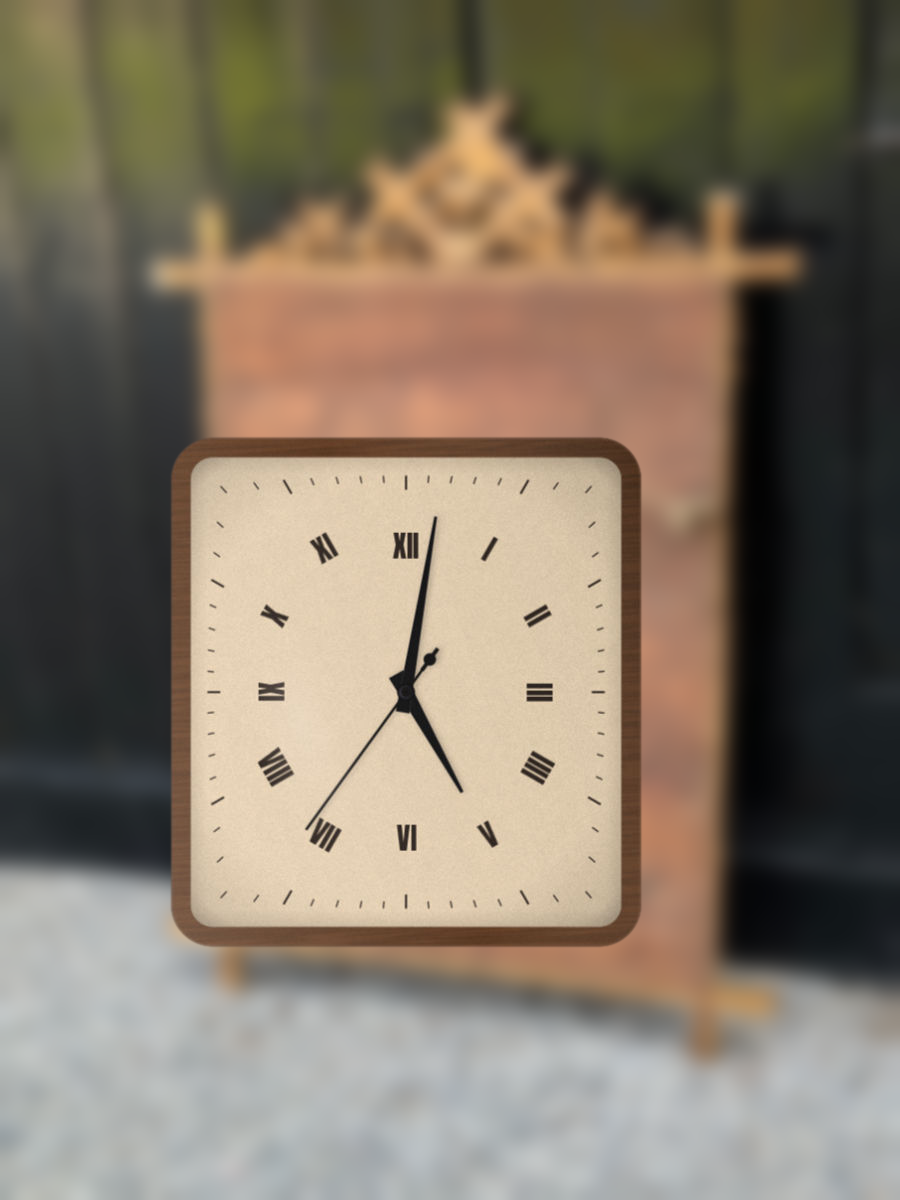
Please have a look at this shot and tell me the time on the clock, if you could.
5:01:36
